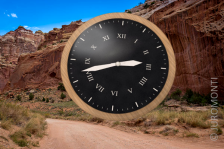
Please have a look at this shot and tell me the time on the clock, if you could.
2:42
